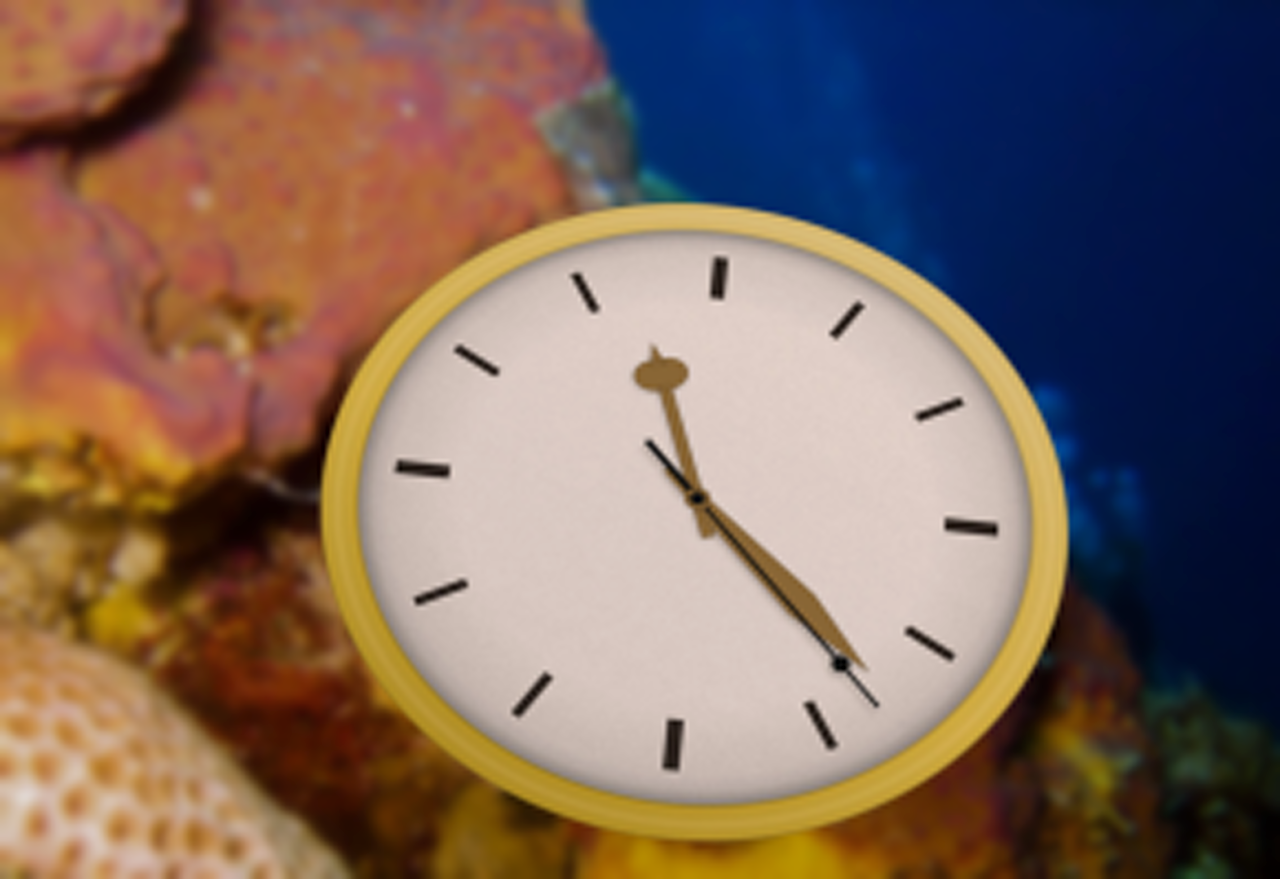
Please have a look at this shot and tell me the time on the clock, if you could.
11:22:23
